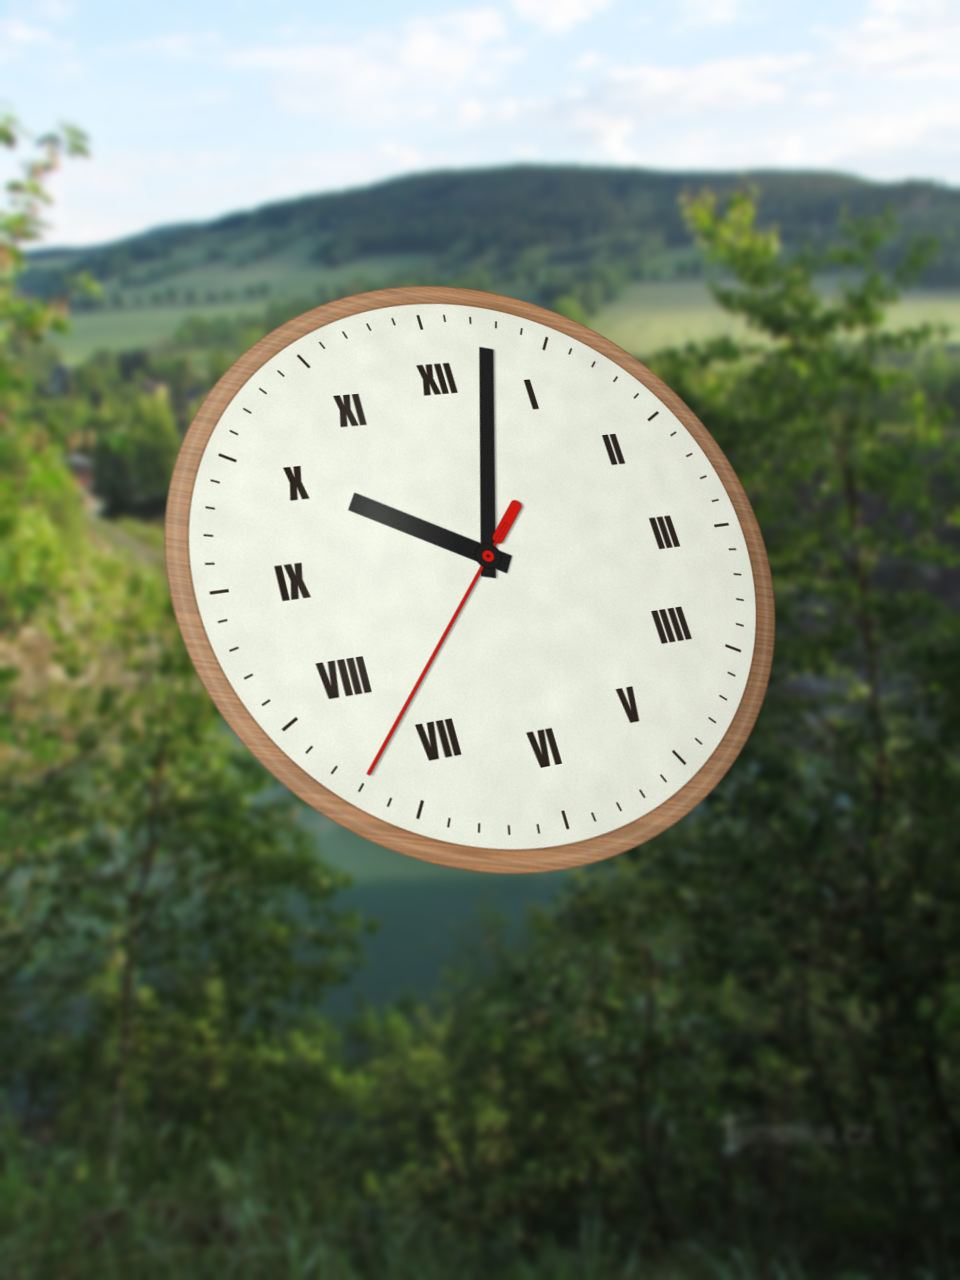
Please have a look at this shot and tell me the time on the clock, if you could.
10:02:37
